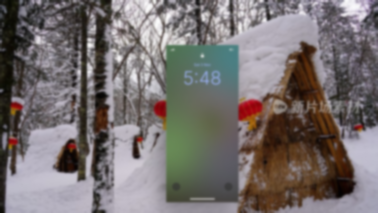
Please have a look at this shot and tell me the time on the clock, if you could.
5:48
